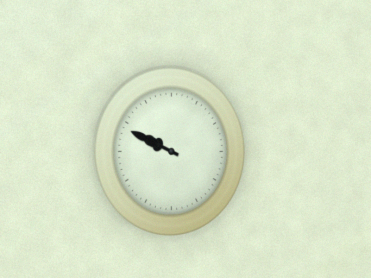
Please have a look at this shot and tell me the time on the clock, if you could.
9:49
